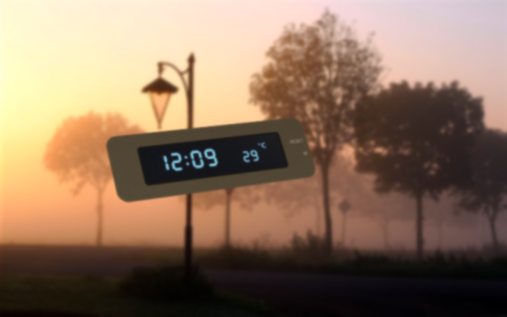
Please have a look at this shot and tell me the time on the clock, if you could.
12:09
